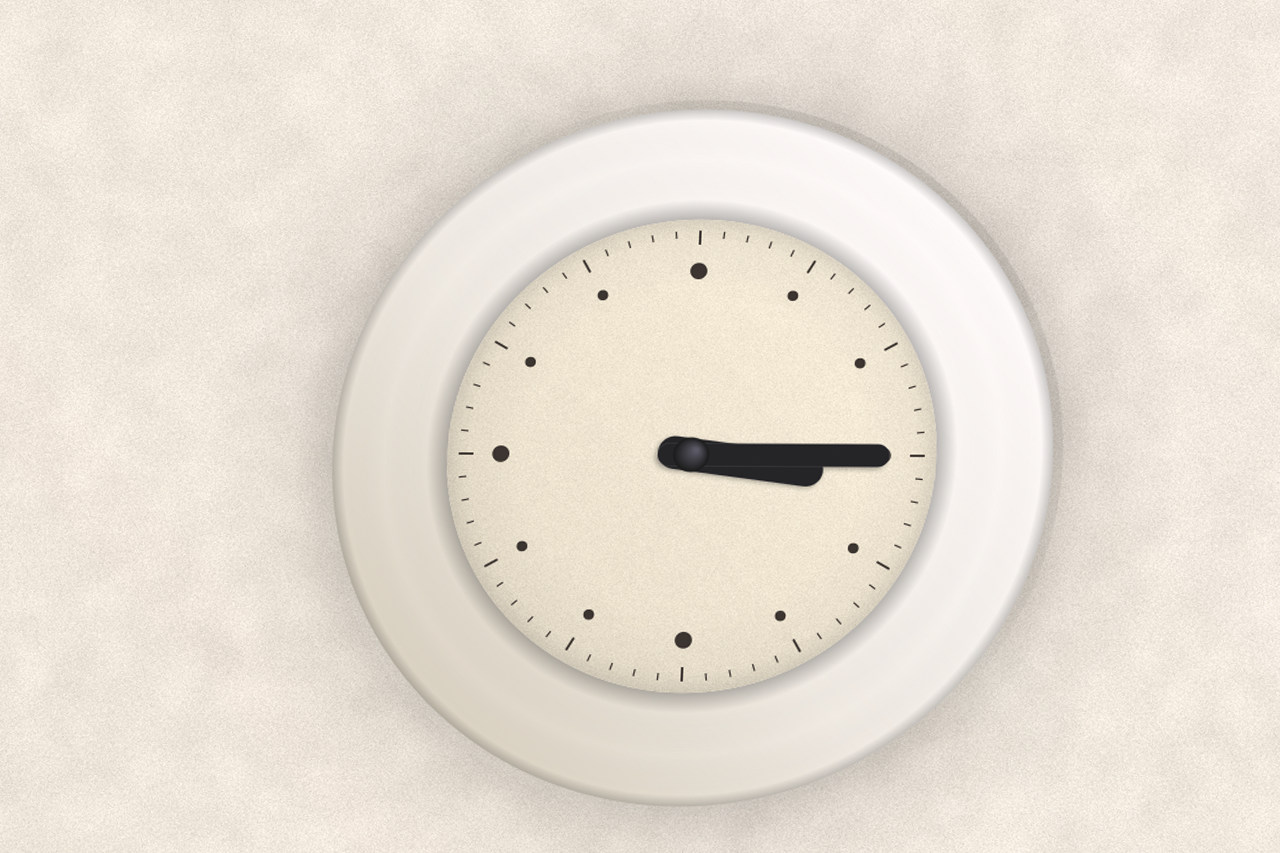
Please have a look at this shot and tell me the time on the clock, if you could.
3:15
